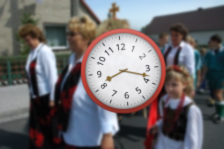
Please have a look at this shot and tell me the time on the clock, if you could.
8:18
